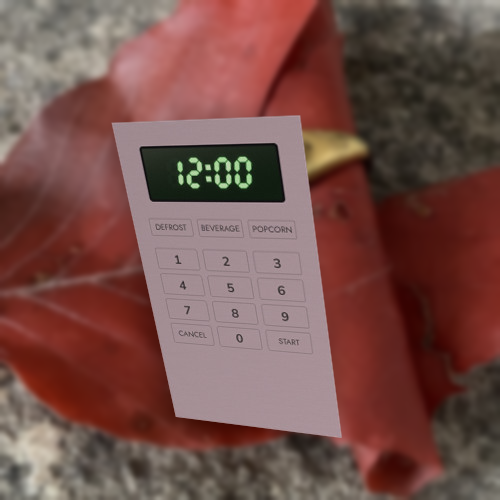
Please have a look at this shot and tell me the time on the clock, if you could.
12:00
